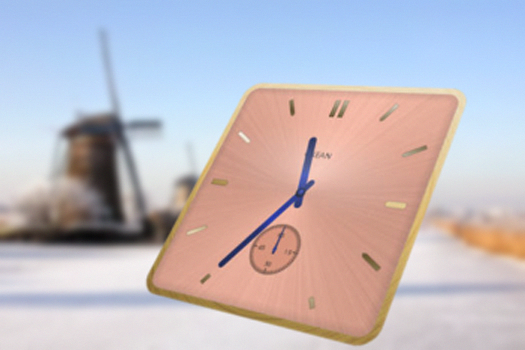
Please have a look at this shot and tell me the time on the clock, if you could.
11:35
